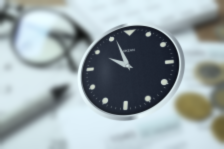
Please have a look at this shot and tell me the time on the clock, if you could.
9:56
